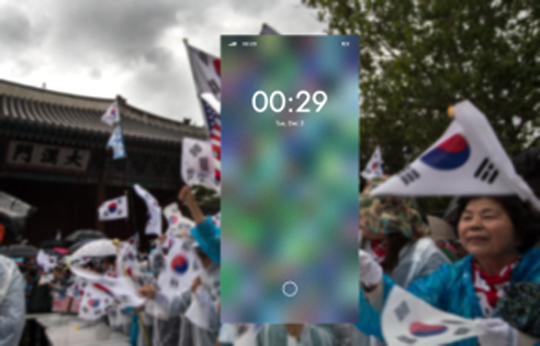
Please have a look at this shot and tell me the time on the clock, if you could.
0:29
